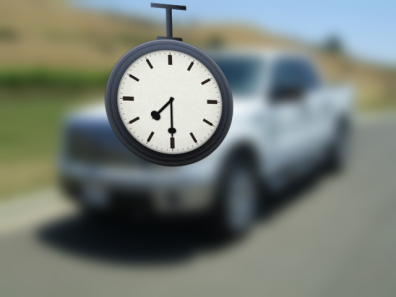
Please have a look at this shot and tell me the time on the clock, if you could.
7:30
